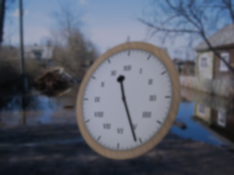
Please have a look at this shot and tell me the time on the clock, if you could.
11:26
